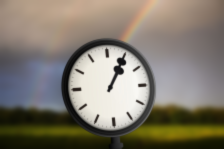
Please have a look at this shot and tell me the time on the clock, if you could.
1:05
